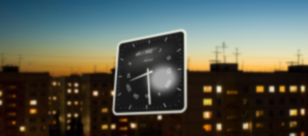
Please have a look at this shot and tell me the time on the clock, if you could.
8:29
